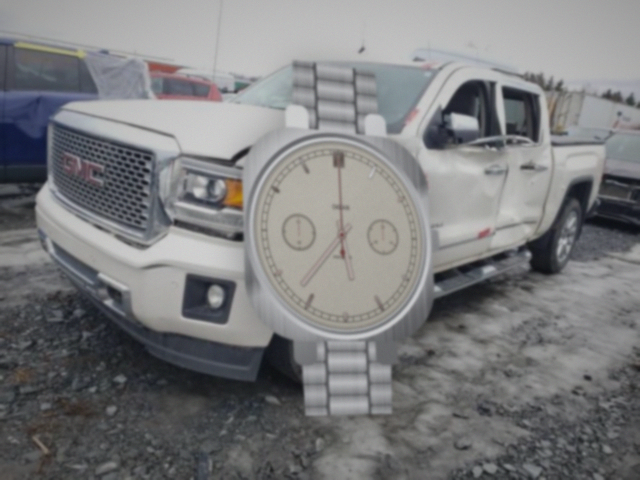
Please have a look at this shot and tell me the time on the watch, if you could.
5:37
